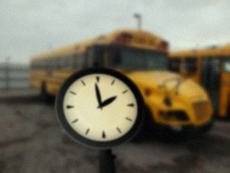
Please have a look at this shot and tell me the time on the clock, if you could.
1:59
